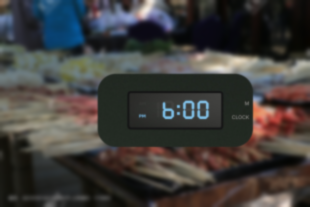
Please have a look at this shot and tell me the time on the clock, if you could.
6:00
